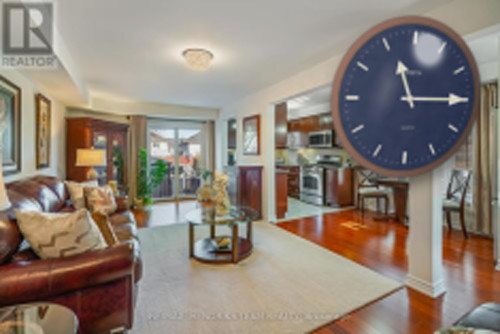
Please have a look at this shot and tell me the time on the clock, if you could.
11:15
